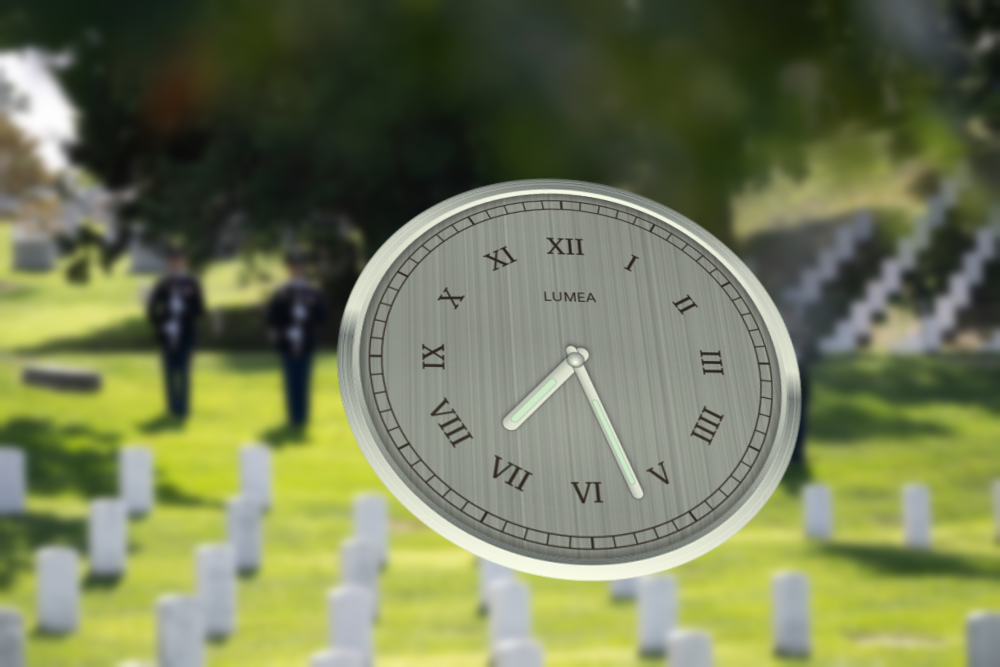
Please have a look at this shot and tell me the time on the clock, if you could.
7:27
